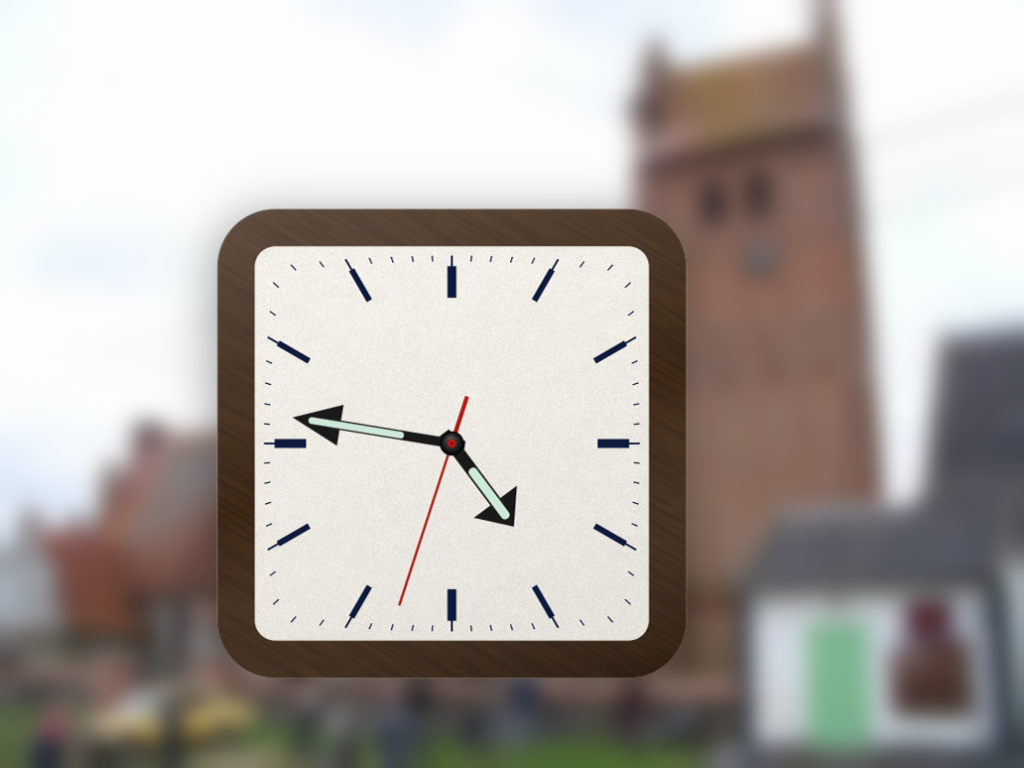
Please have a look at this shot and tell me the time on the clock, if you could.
4:46:33
